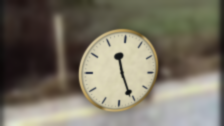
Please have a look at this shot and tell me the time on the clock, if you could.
11:26
